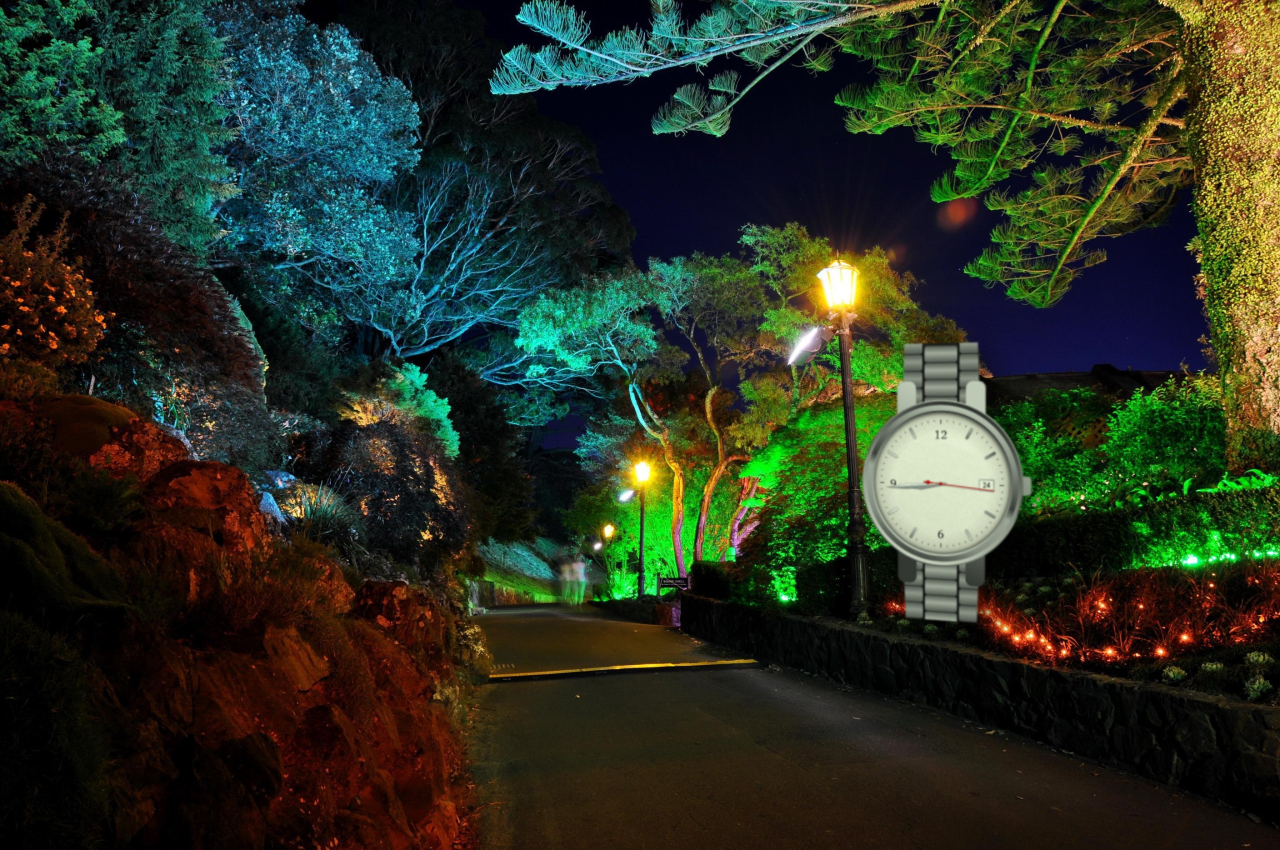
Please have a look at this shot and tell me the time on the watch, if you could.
8:44:16
